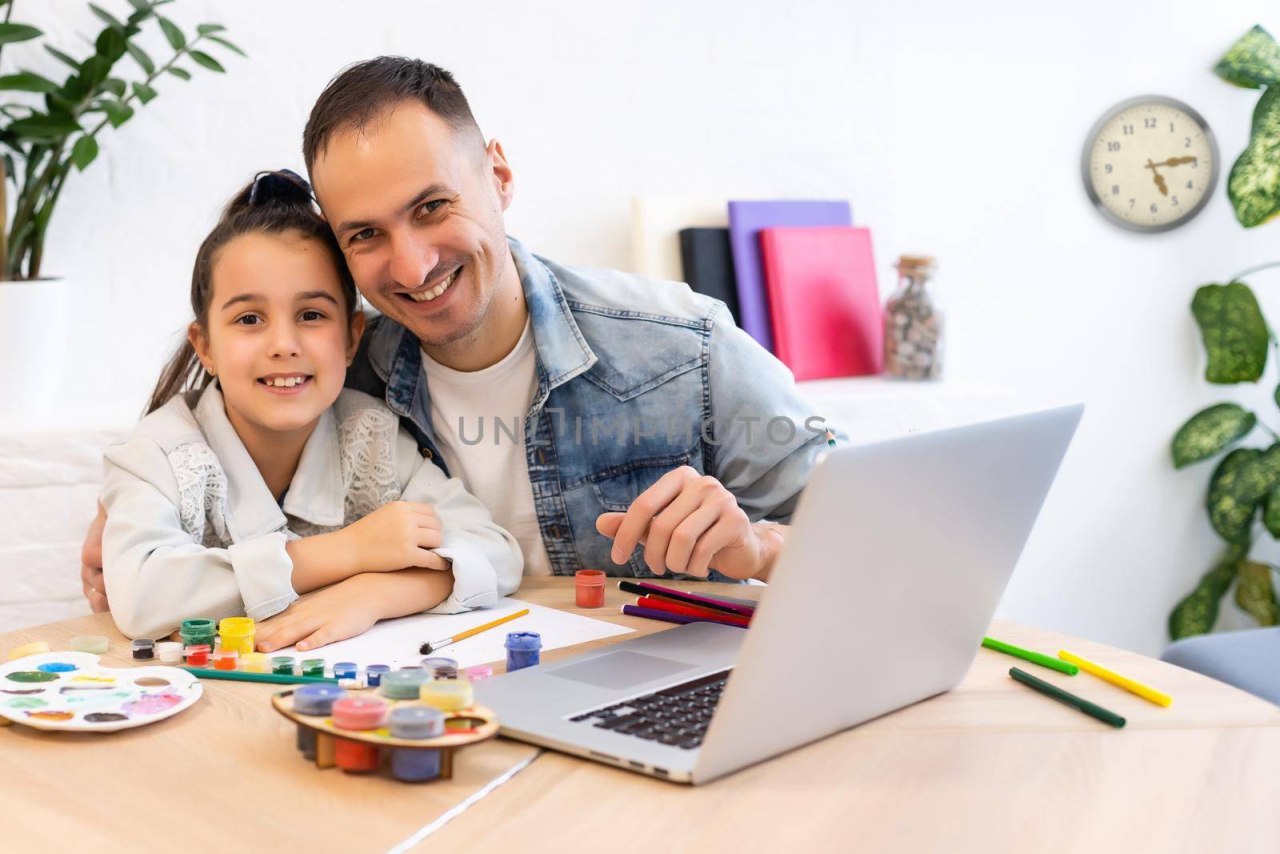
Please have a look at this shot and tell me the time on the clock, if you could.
5:14
